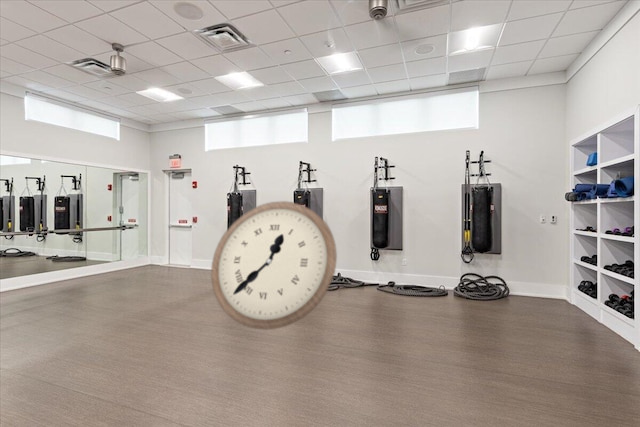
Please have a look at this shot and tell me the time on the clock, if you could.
12:37
